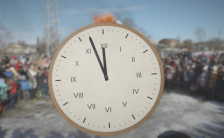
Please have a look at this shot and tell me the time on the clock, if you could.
11:57
